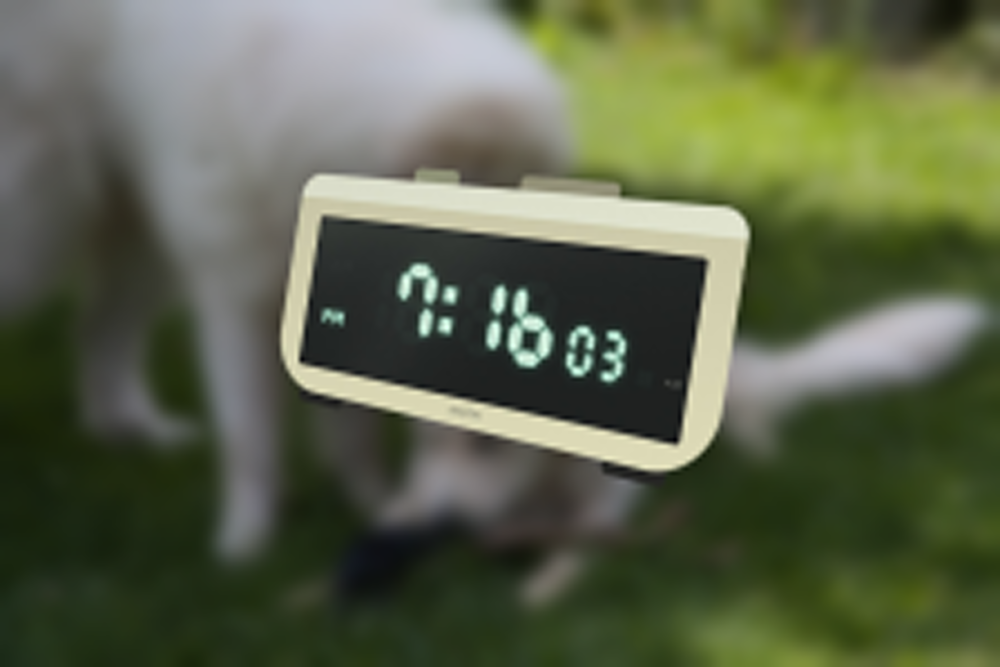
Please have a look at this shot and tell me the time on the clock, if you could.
7:16:03
